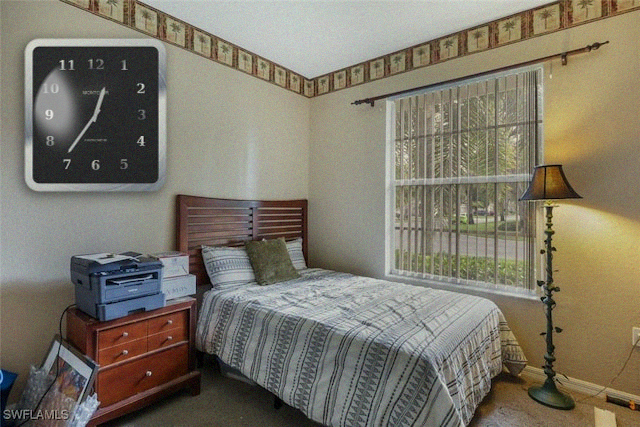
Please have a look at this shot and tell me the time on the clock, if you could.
12:36
